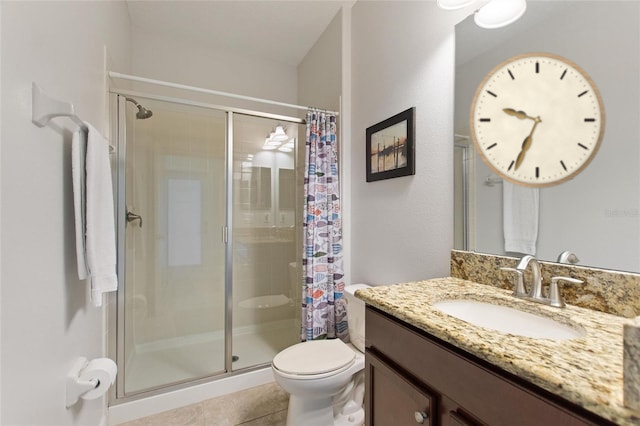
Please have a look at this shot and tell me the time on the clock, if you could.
9:34
